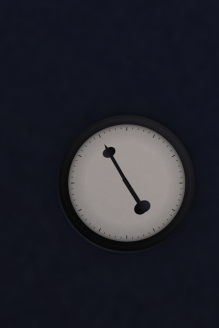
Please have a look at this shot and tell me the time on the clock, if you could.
4:55
